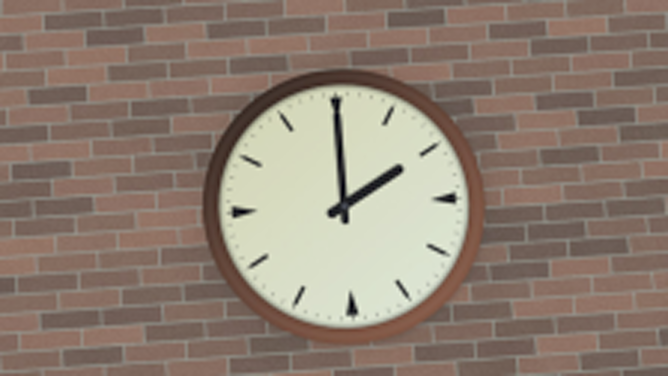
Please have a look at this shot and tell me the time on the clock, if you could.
2:00
